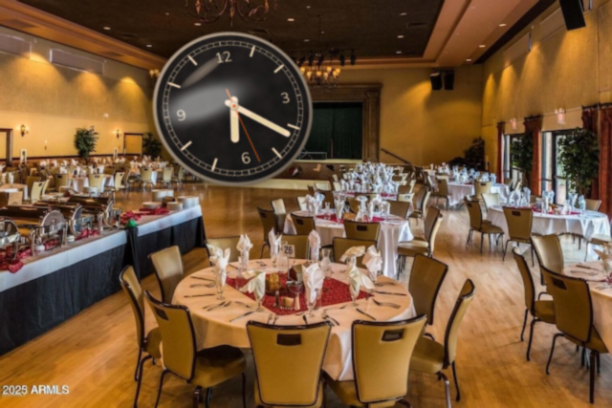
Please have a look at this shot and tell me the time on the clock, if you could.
6:21:28
